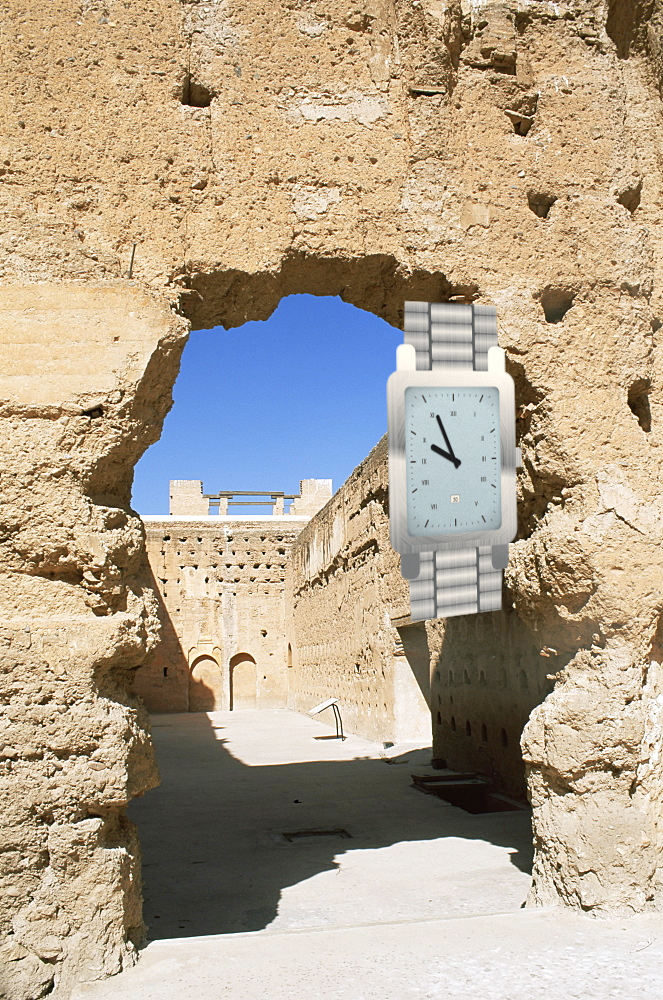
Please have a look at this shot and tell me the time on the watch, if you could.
9:56
